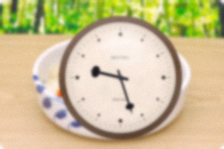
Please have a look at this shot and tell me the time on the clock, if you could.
9:27
